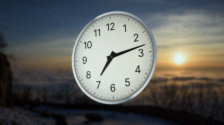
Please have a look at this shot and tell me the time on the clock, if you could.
7:13
